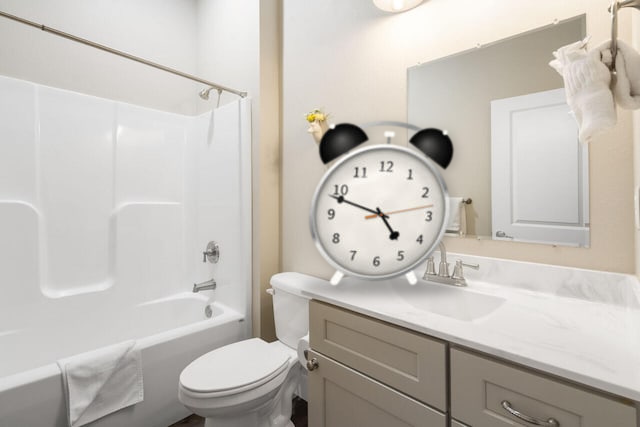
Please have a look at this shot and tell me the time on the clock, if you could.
4:48:13
